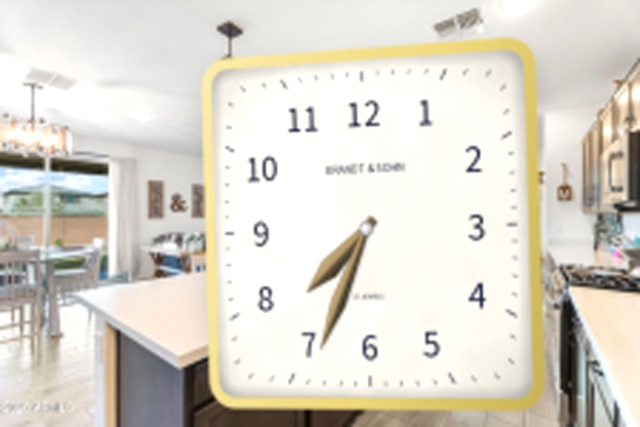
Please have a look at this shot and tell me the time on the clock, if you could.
7:34
